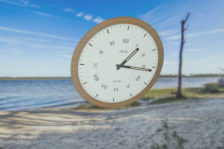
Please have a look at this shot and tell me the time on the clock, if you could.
1:16
